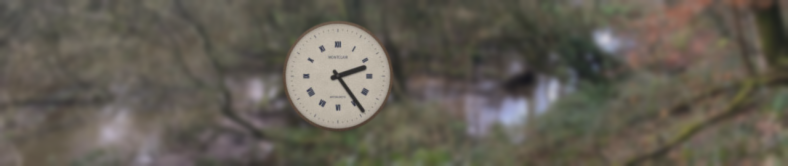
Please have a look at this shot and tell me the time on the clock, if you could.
2:24
